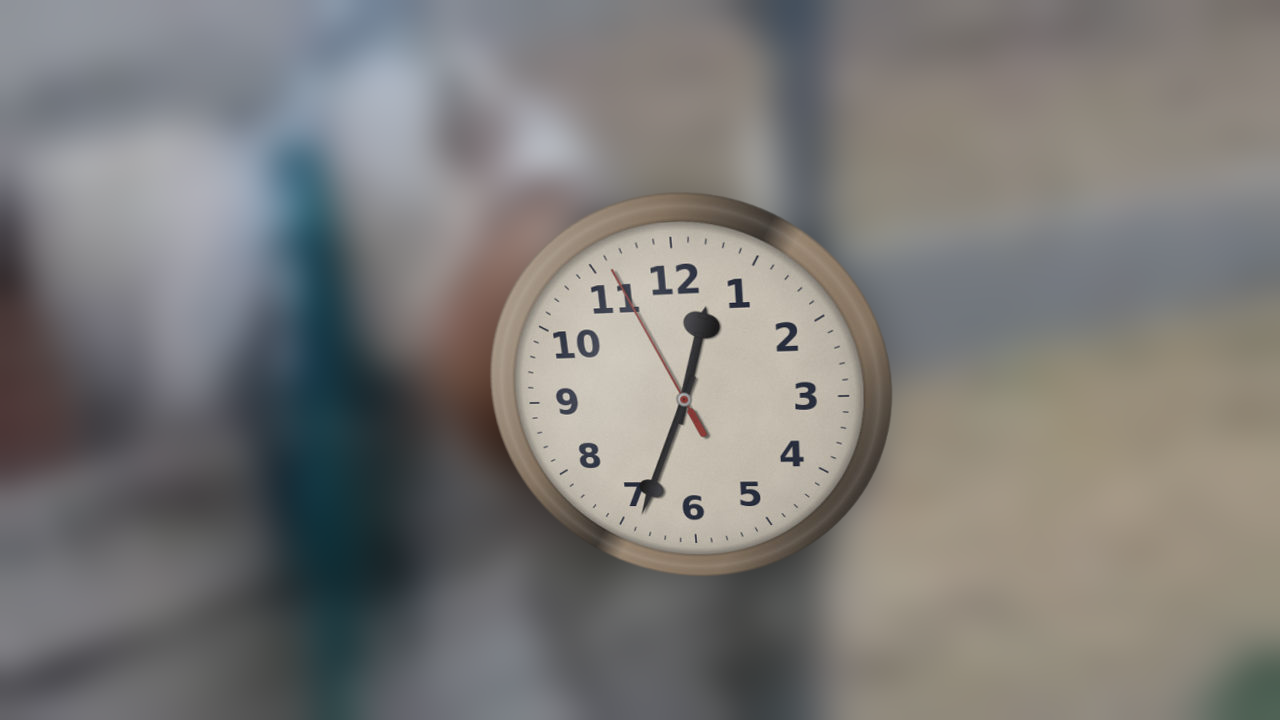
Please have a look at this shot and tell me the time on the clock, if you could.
12:33:56
